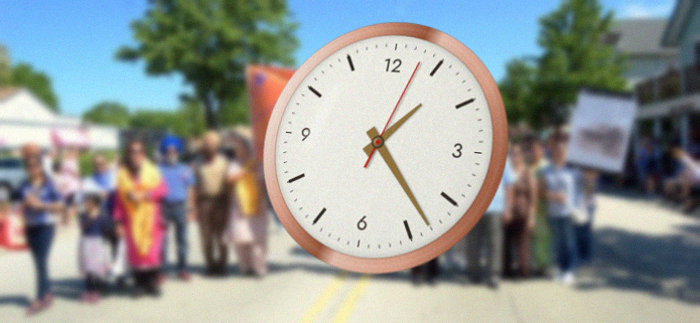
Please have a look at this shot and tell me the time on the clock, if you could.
1:23:03
